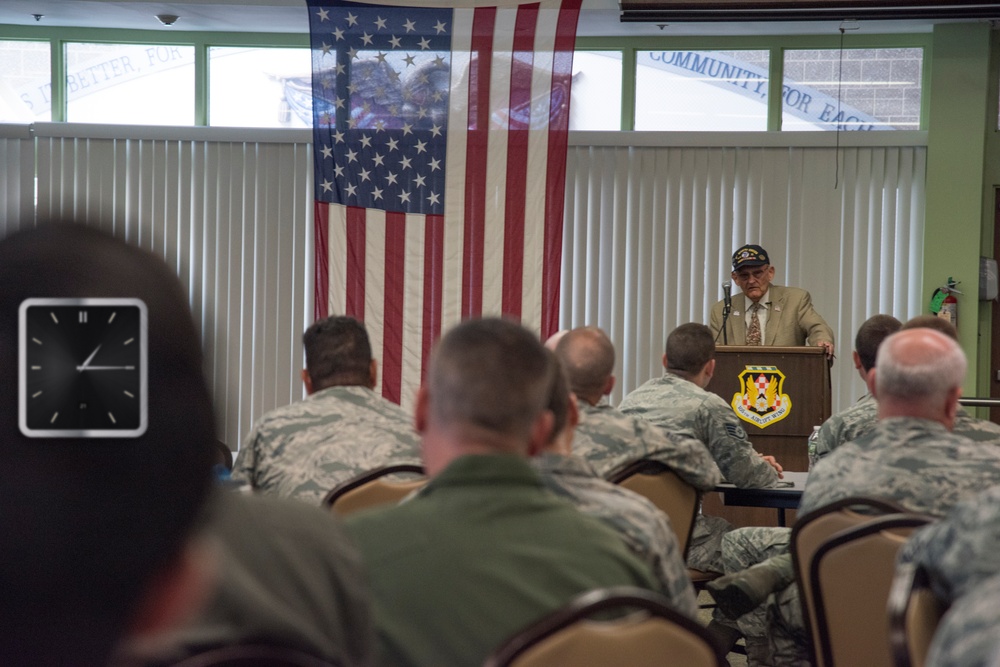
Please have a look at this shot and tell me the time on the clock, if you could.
1:15
